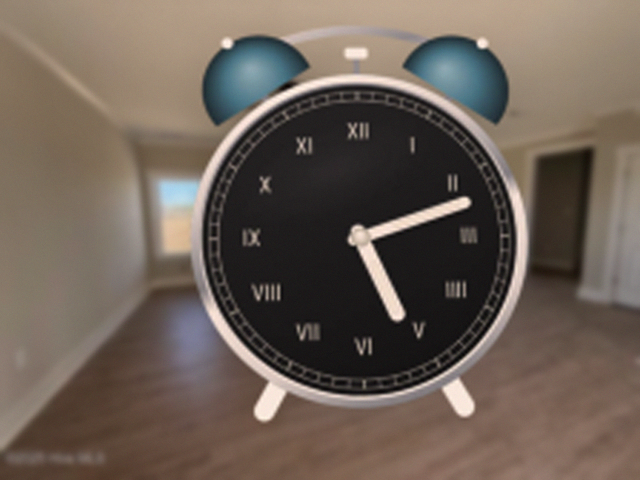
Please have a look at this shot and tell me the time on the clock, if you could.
5:12
